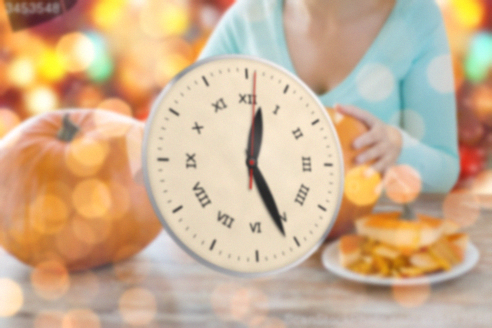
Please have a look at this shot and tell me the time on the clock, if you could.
12:26:01
